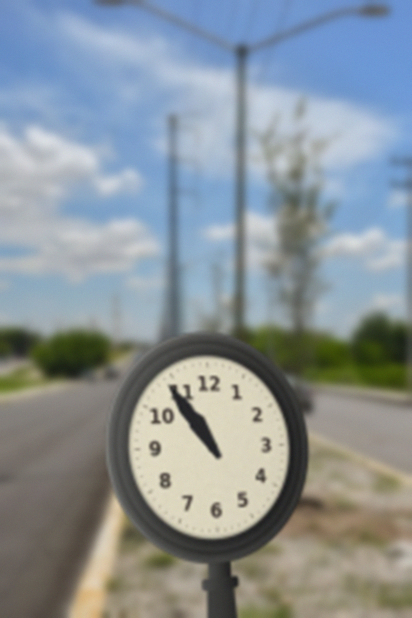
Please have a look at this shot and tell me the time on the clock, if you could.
10:54
